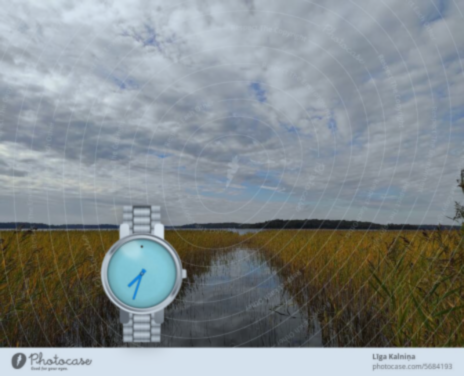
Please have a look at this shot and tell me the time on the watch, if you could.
7:33
